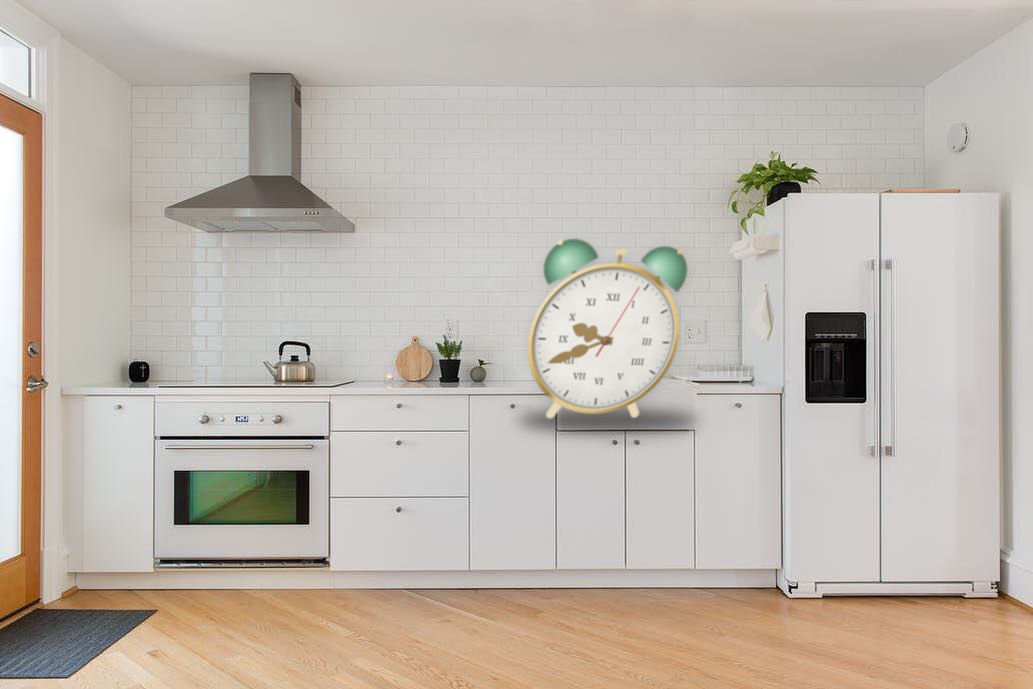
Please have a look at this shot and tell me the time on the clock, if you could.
9:41:04
